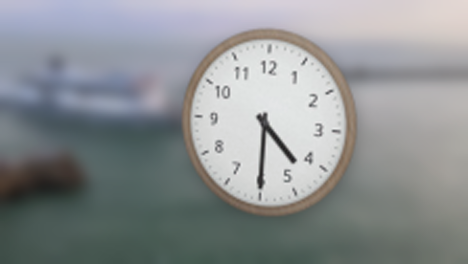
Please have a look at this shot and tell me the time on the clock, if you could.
4:30
